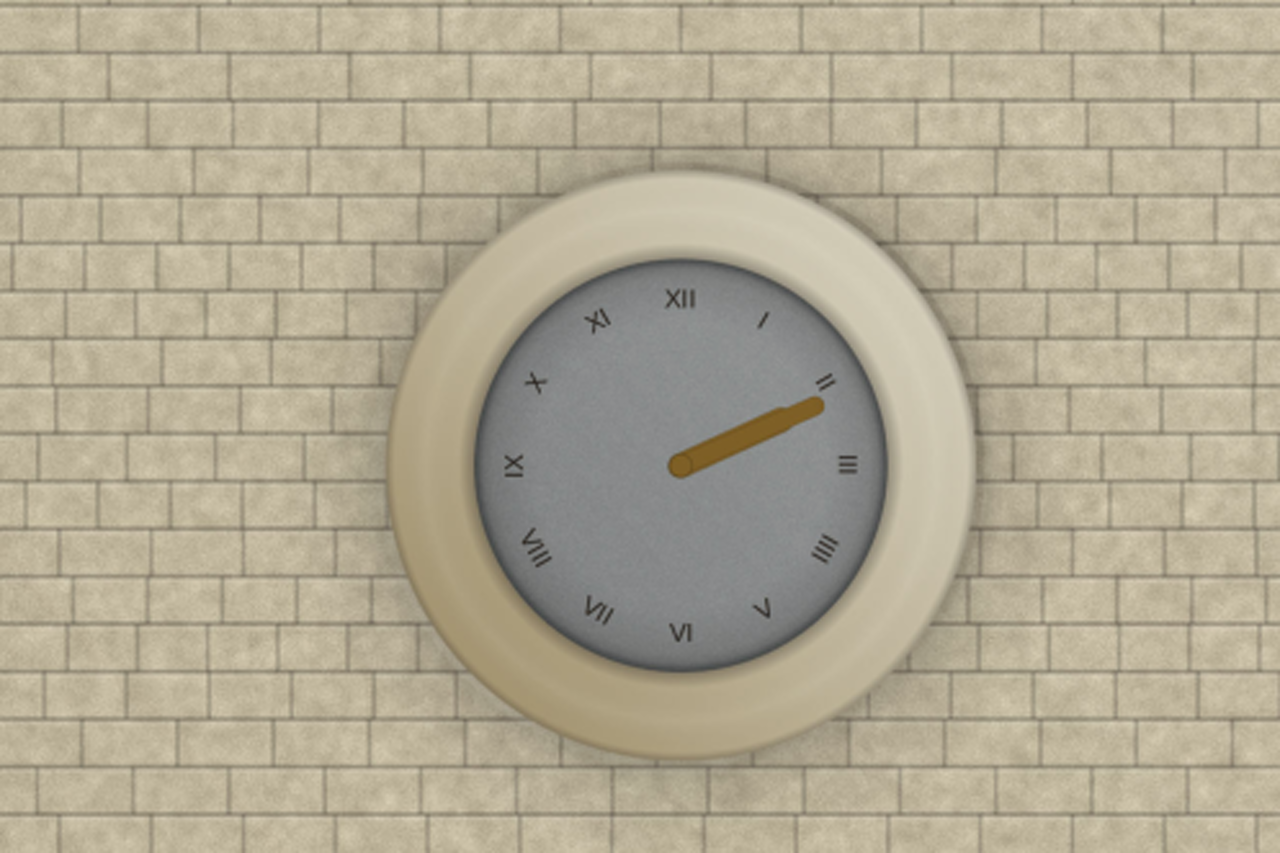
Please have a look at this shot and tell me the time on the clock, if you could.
2:11
